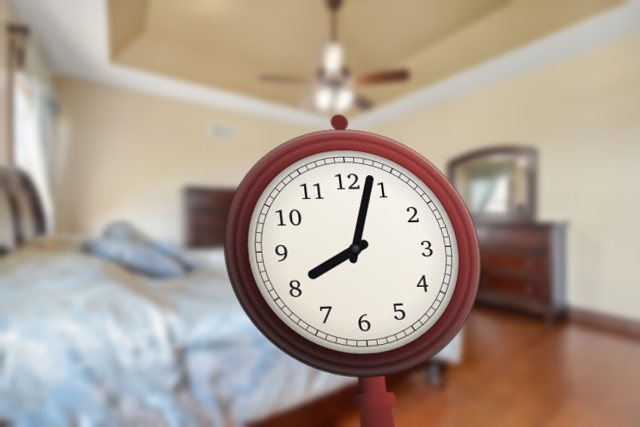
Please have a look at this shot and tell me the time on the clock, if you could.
8:03
